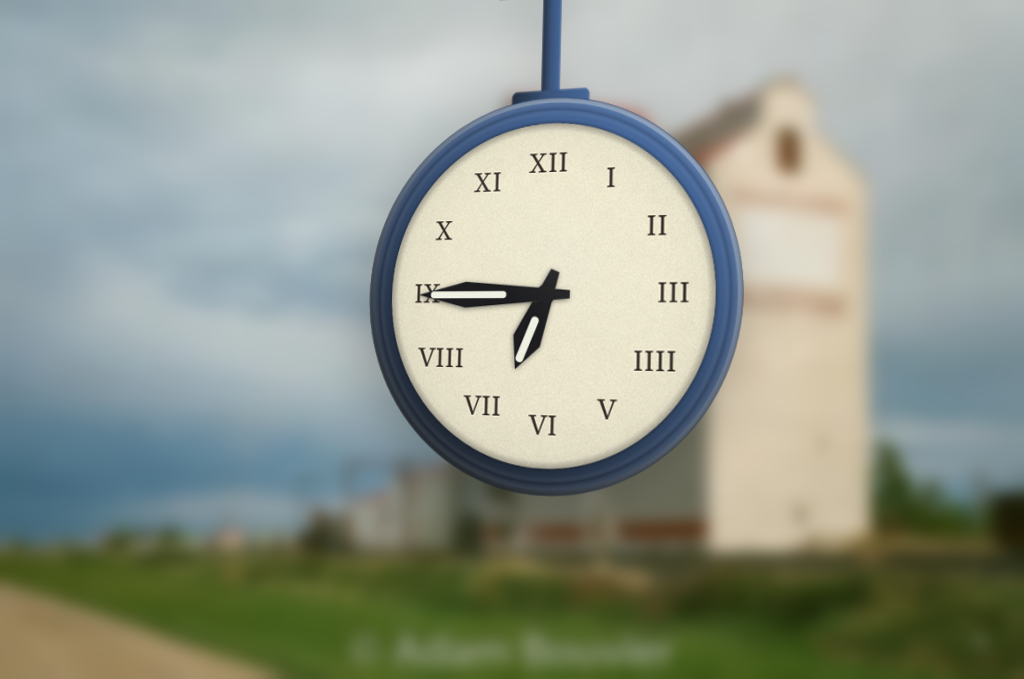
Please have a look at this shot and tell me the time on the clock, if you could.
6:45
